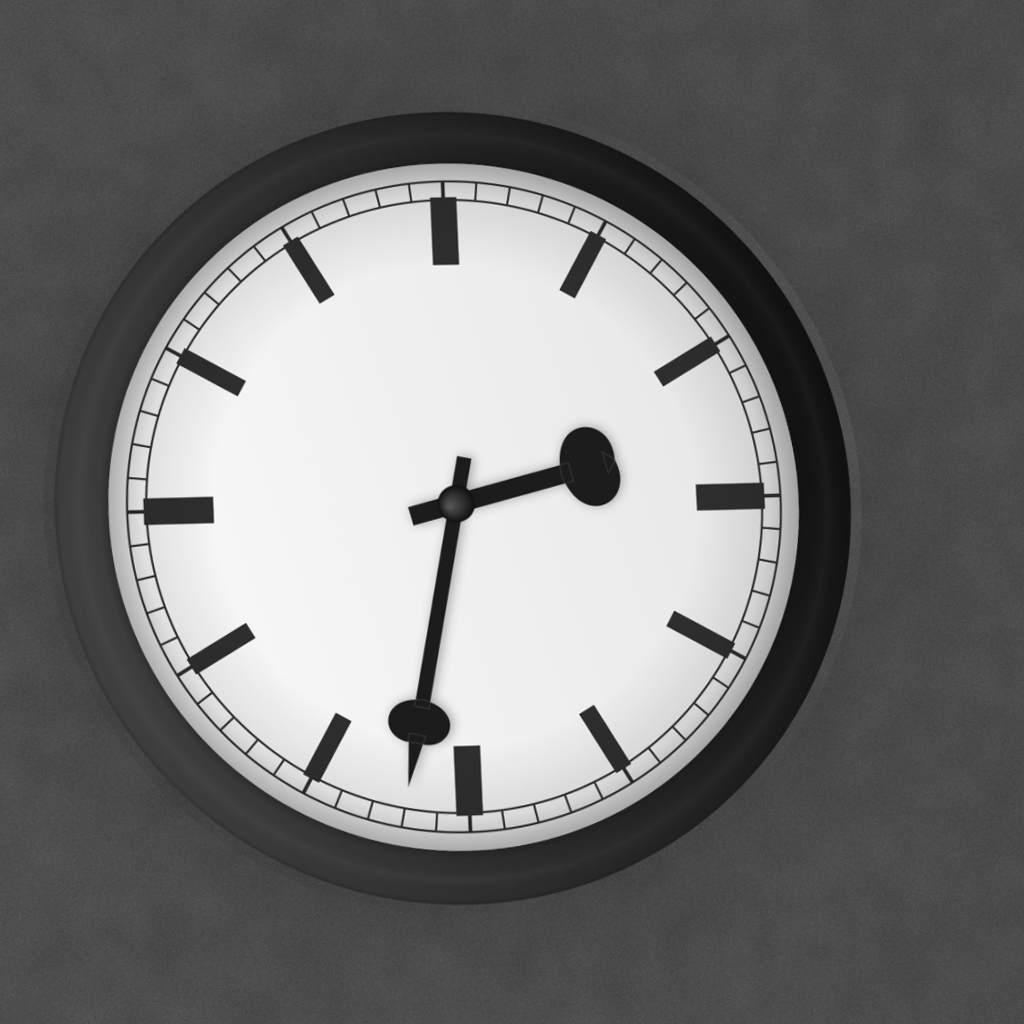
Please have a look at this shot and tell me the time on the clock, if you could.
2:32
